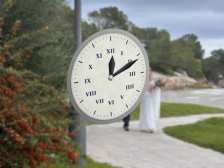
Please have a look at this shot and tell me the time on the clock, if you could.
12:11
